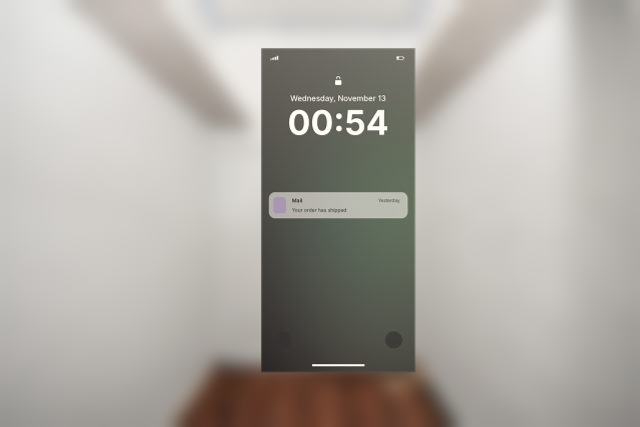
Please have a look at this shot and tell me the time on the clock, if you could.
0:54
